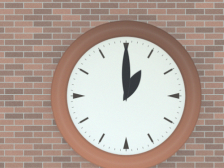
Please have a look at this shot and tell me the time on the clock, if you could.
1:00
